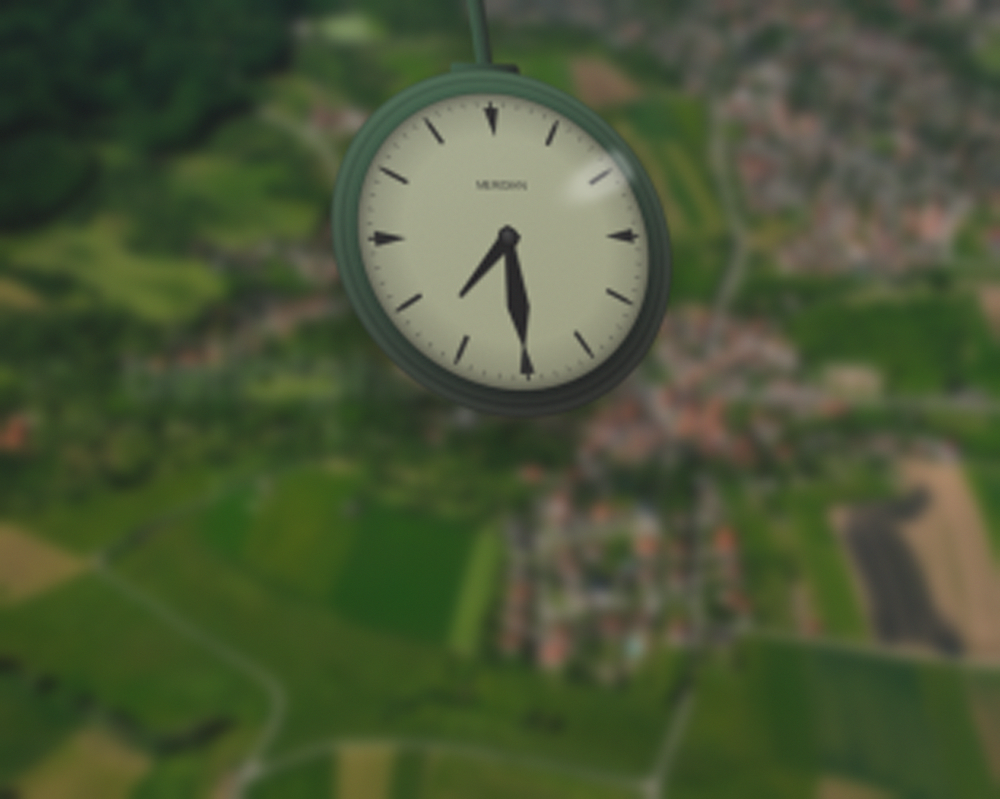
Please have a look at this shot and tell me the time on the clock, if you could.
7:30
